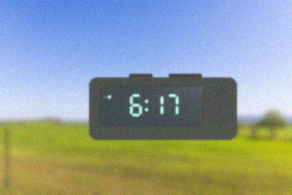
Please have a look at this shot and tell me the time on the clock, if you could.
6:17
